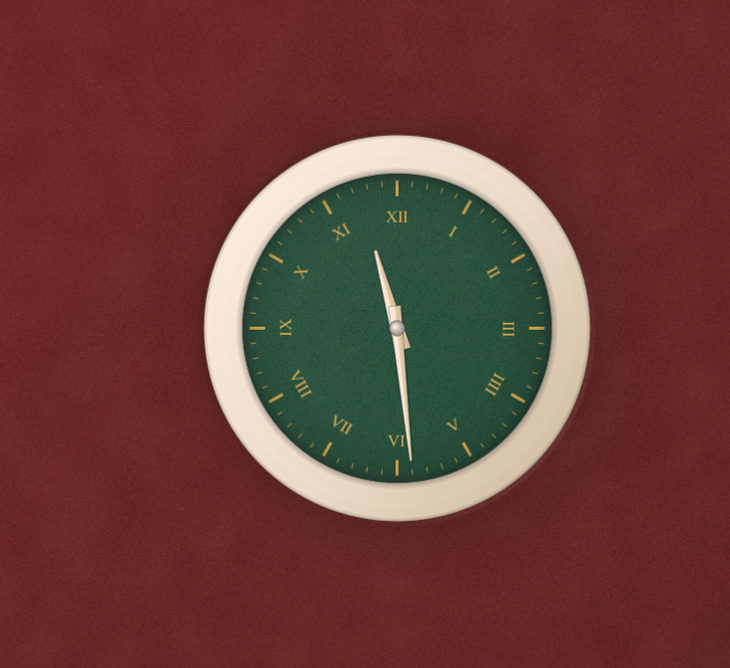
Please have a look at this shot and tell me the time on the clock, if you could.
11:29
